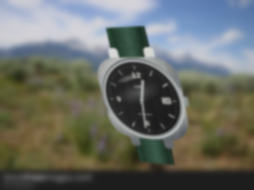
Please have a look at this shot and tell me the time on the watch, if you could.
12:31
